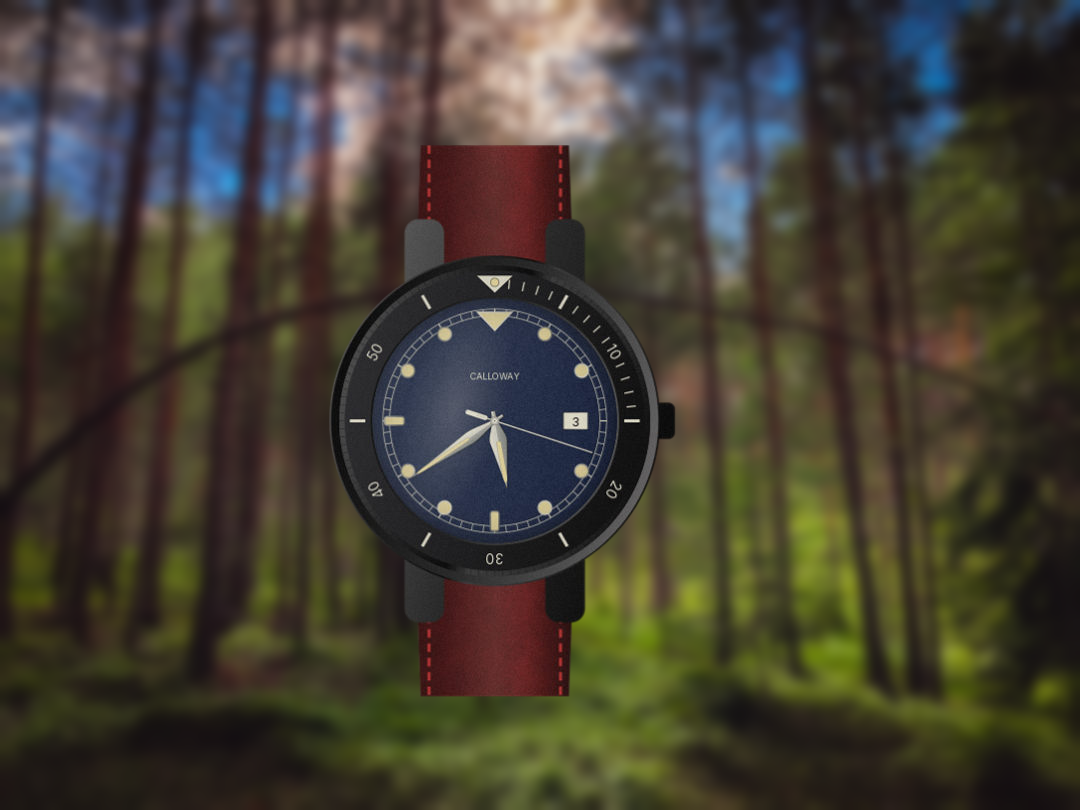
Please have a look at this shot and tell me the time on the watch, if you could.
5:39:18
